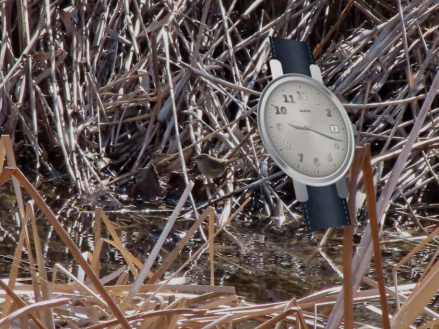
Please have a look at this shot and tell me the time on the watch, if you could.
9:18
